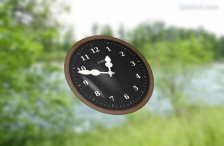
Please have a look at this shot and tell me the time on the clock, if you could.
12:49
